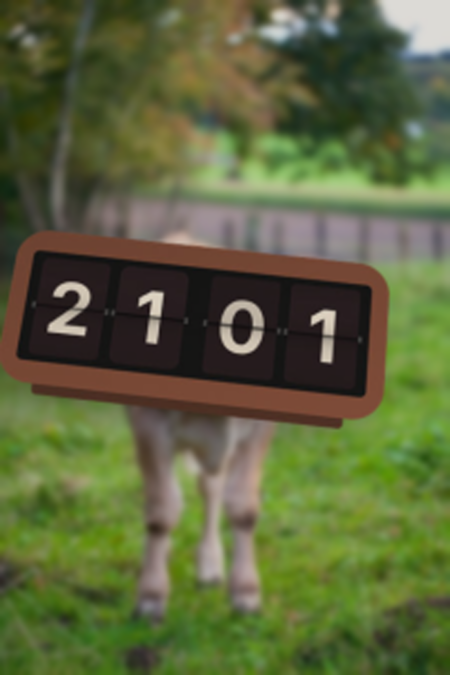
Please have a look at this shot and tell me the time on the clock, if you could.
21:01
